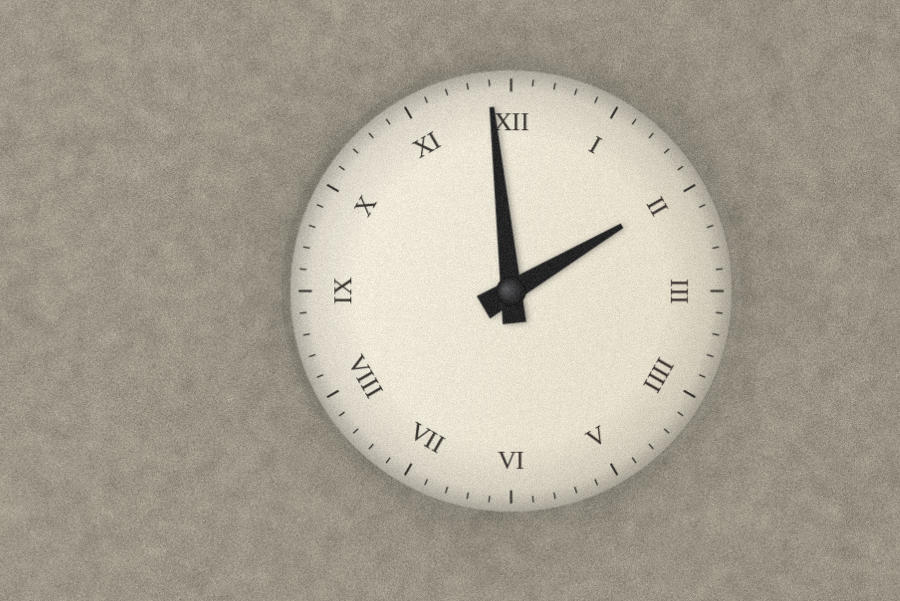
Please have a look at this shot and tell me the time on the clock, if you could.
1:59
